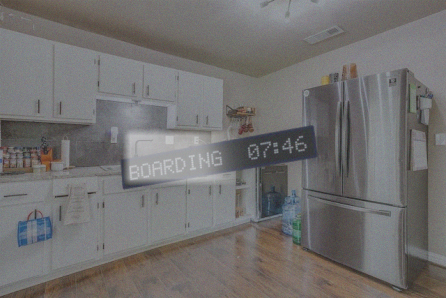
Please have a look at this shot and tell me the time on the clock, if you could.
7:46
